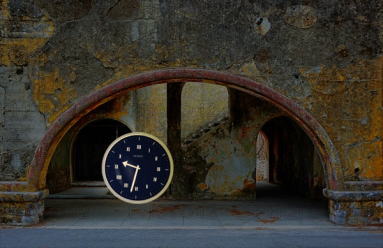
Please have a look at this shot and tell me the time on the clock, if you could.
9:32
